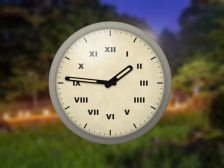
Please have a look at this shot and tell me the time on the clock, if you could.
1:46
